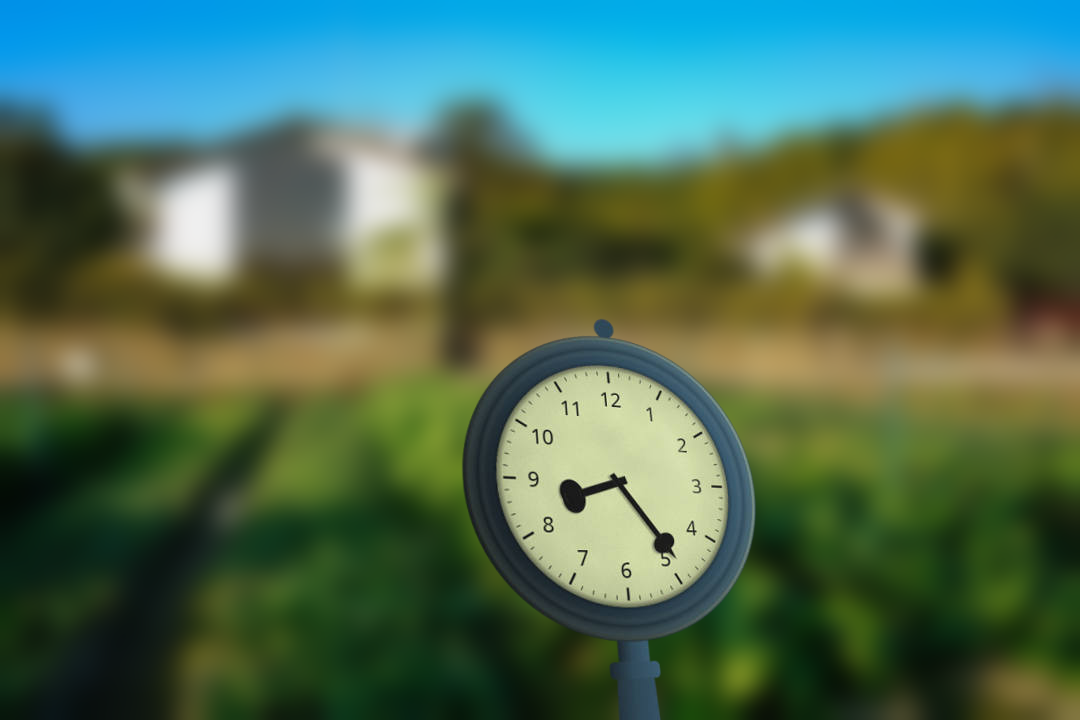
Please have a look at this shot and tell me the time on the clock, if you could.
8:24
